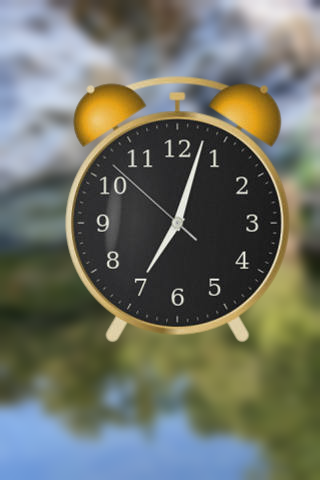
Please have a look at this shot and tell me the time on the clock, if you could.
7:02:52
